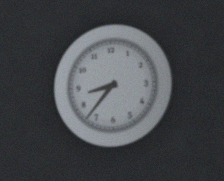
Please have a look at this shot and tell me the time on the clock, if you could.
8:37
